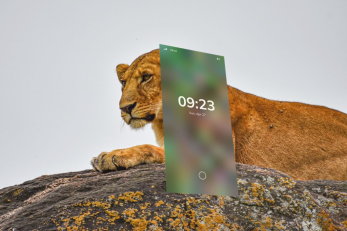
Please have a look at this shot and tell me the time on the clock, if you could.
9:23
